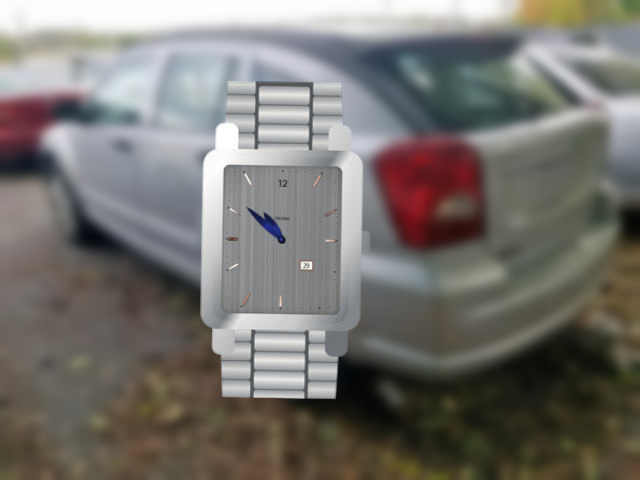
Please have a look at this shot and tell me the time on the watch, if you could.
10:52
